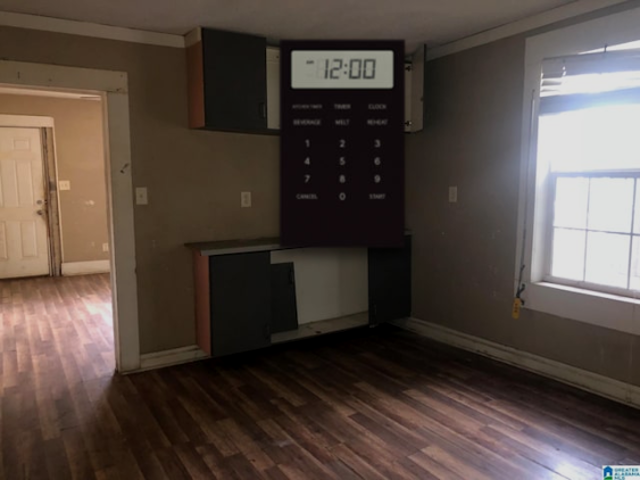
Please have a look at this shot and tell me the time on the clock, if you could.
12:00
